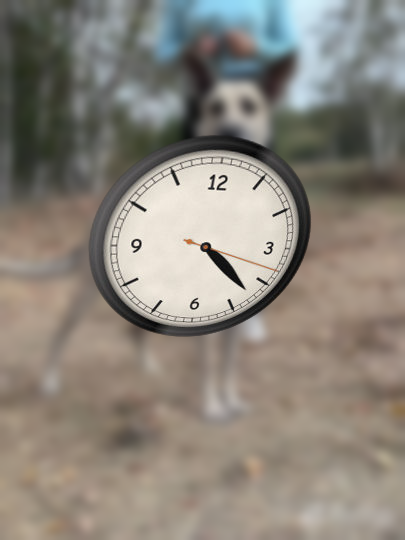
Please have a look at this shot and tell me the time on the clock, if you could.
4:22:18
